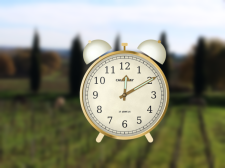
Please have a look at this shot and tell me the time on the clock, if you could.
12:10
